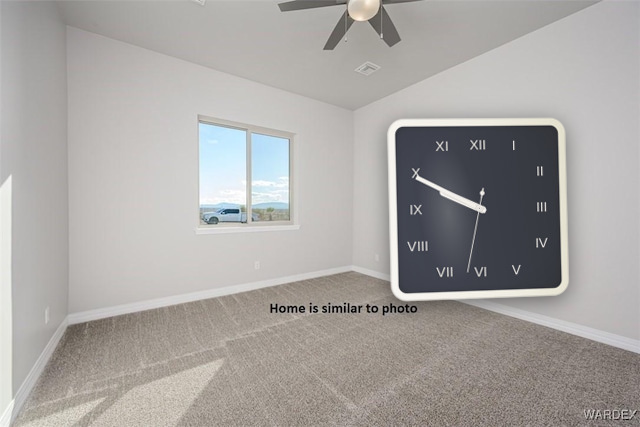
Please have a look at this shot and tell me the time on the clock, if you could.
9:49:32
